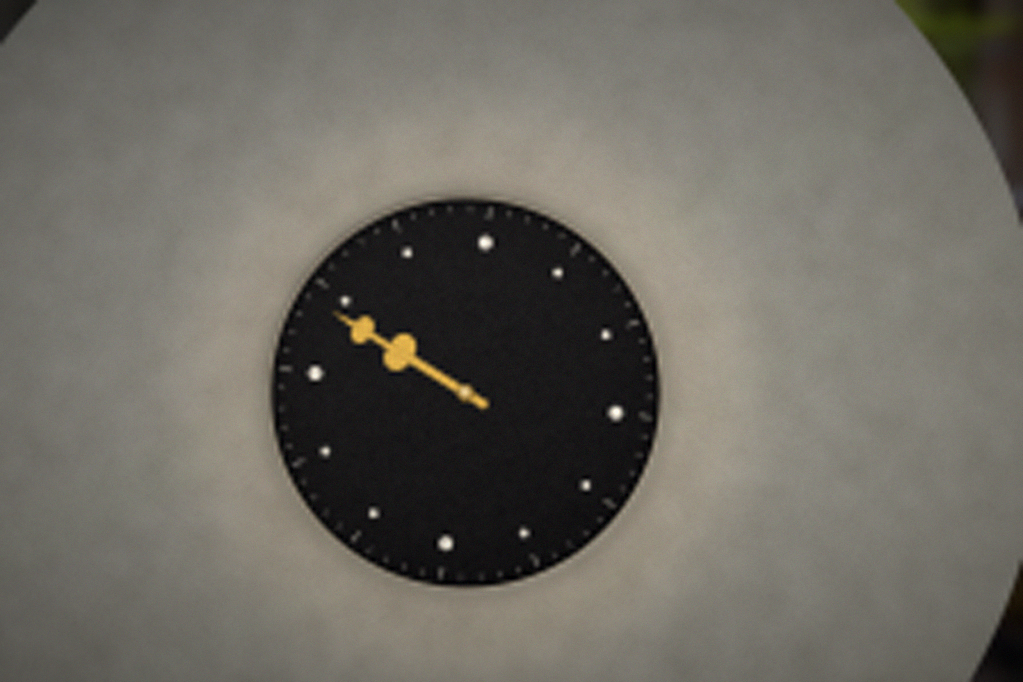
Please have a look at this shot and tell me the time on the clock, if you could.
9:49
